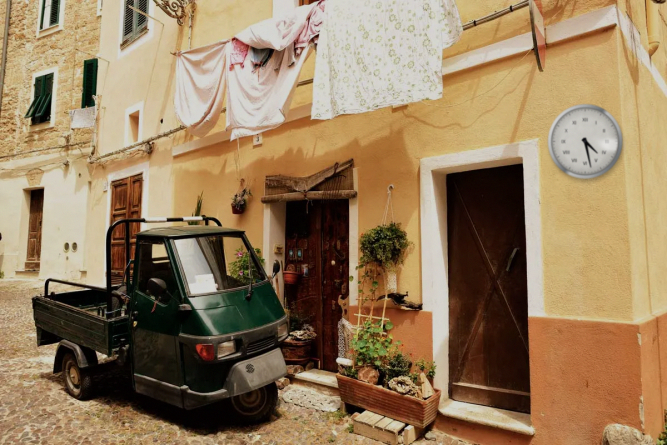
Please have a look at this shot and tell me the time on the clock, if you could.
4:28
